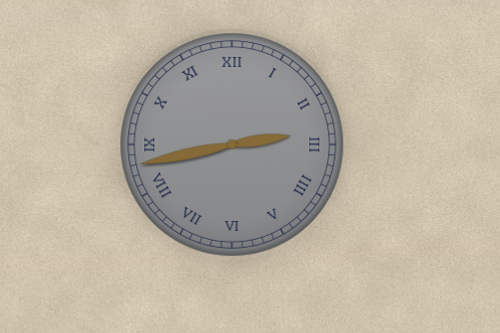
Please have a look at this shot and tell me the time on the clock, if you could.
2:43
